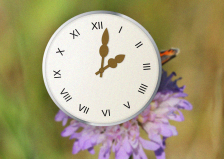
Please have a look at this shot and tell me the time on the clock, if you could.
2:02
